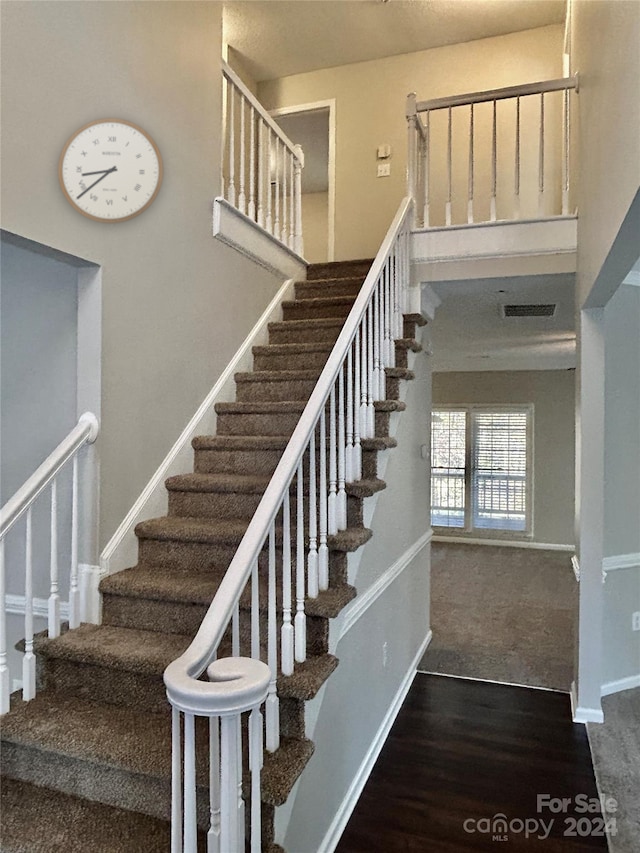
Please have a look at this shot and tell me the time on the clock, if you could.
8:38
